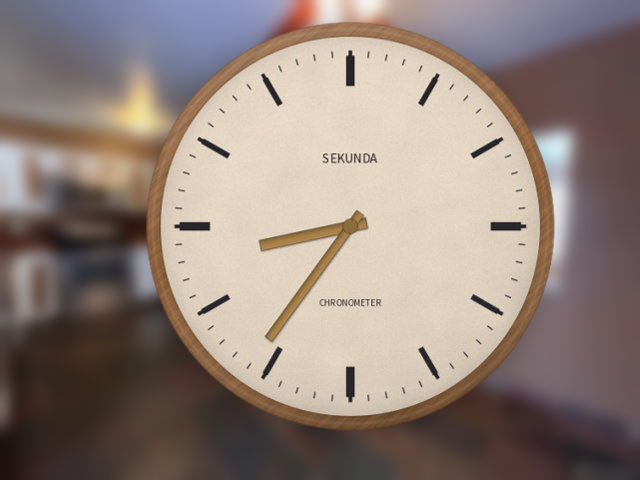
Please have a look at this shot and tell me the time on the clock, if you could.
8:36
